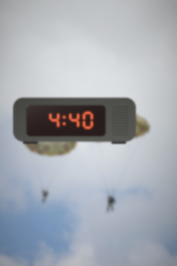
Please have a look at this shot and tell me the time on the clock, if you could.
4:40
